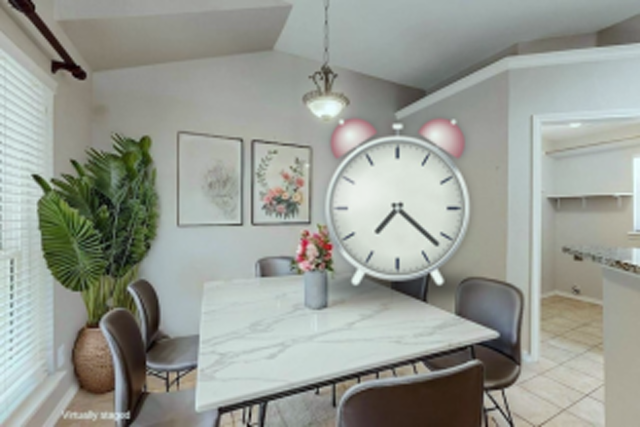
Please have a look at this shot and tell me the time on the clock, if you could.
7:22
